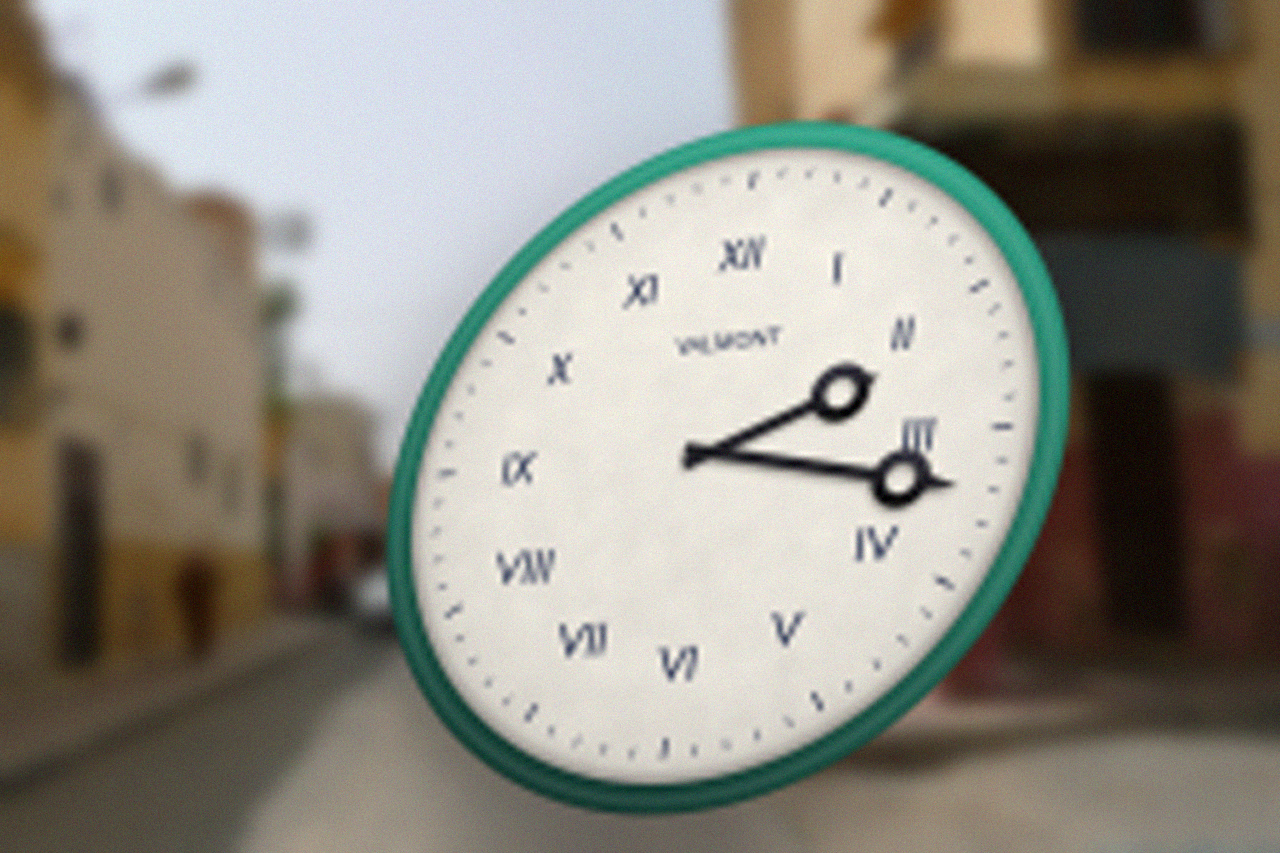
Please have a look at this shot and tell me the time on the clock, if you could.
2:17
